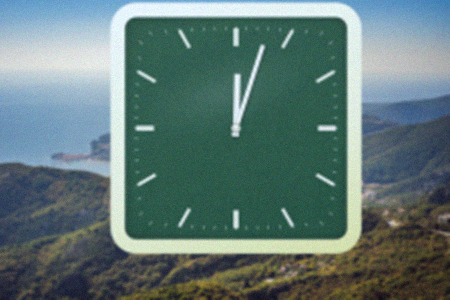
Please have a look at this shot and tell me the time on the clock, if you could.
12:03
